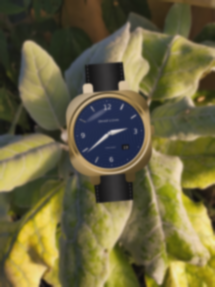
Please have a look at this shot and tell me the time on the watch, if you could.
2:39
